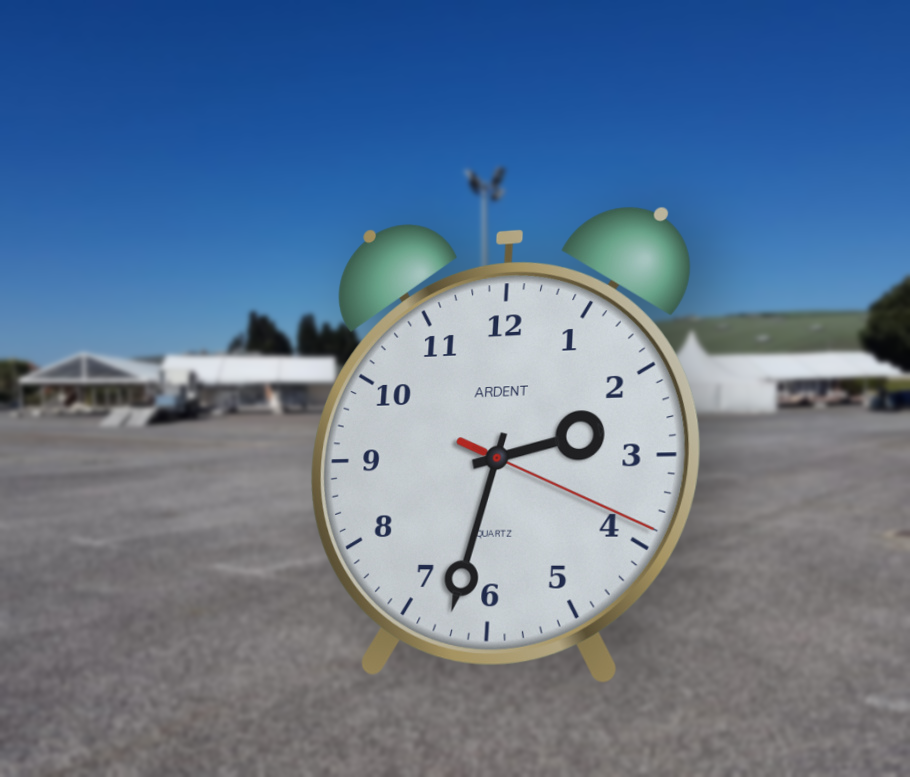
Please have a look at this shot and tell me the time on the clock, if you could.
2:32:19
